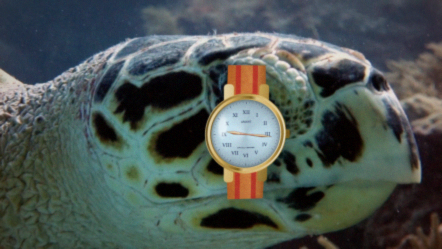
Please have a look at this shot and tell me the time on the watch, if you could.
9:16
